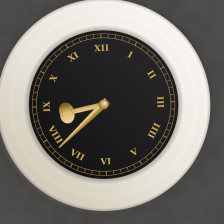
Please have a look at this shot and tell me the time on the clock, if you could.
8:38
